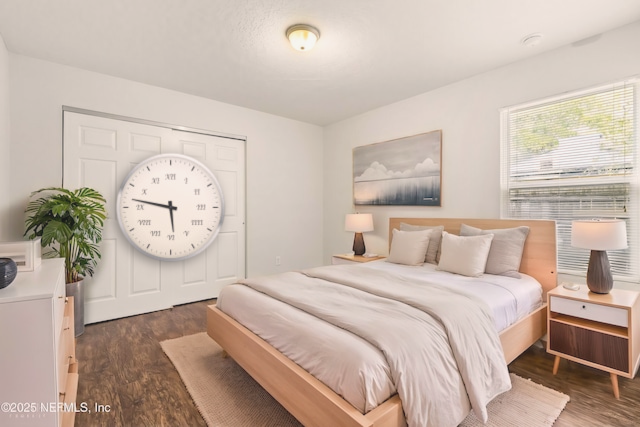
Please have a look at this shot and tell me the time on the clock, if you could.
5:47
